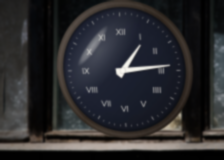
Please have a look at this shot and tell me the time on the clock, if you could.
1:14
